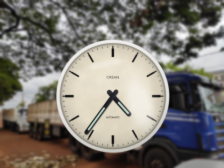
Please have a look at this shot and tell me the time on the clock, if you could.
4:36
